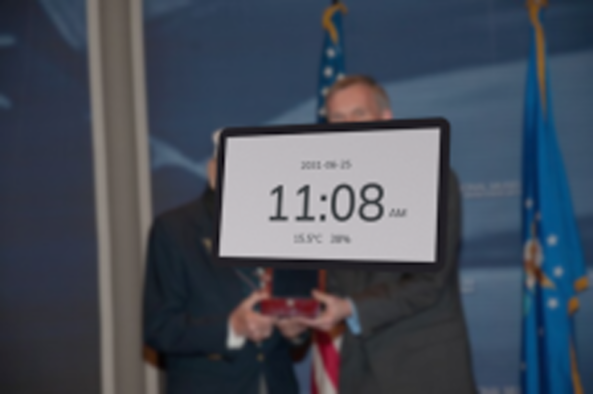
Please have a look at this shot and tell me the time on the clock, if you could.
11:08
